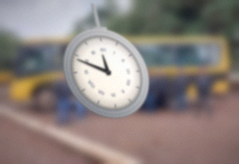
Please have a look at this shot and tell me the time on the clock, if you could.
11:49
